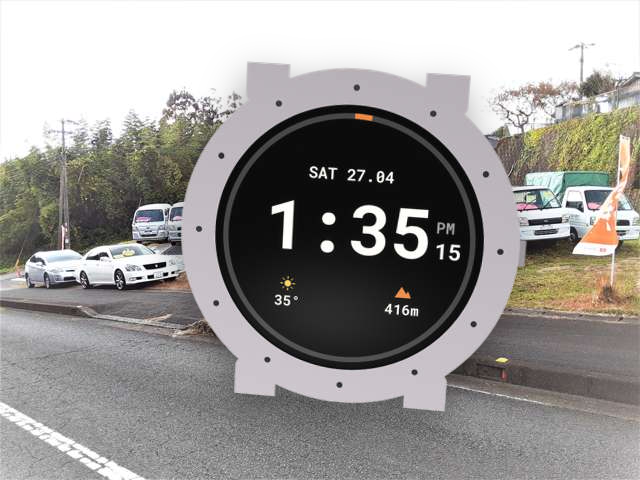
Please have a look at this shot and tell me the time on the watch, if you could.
1:35:15
